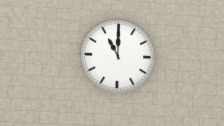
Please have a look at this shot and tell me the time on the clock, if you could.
11:00
